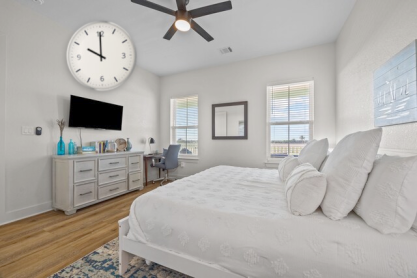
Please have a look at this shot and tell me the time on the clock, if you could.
10:00
